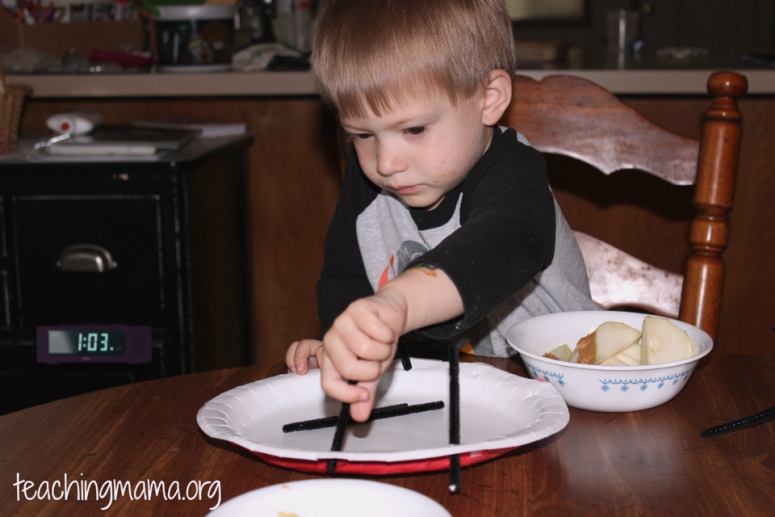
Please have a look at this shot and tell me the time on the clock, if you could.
1:03
